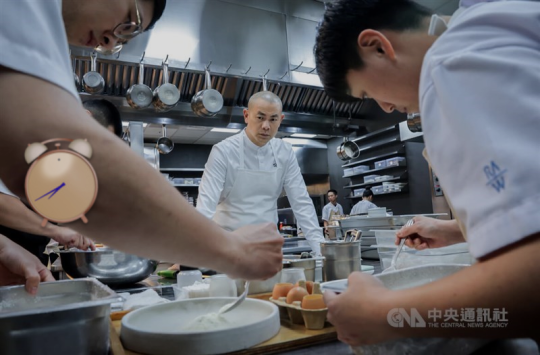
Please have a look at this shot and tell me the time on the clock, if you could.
7:41
